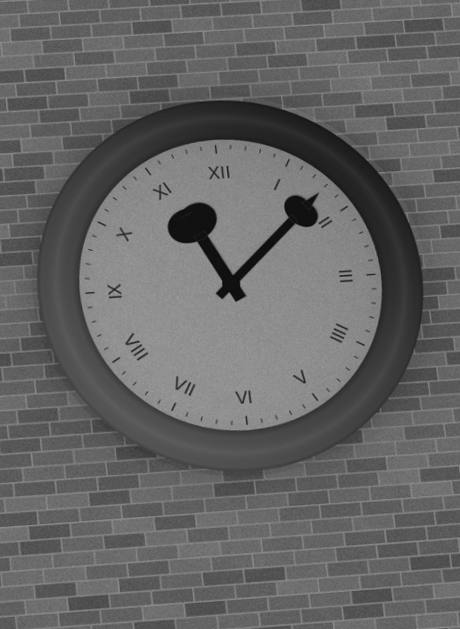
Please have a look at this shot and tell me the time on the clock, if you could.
11:08
